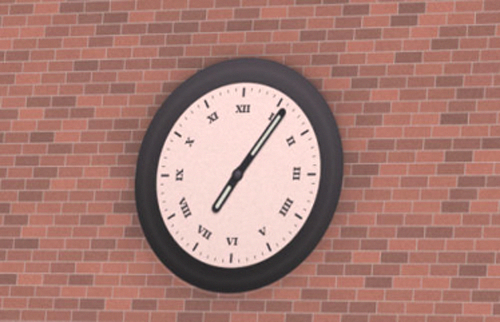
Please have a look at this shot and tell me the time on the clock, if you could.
7:06
